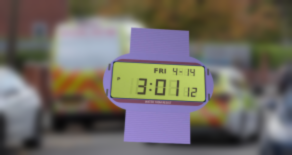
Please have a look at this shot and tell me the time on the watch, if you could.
3:01:12
